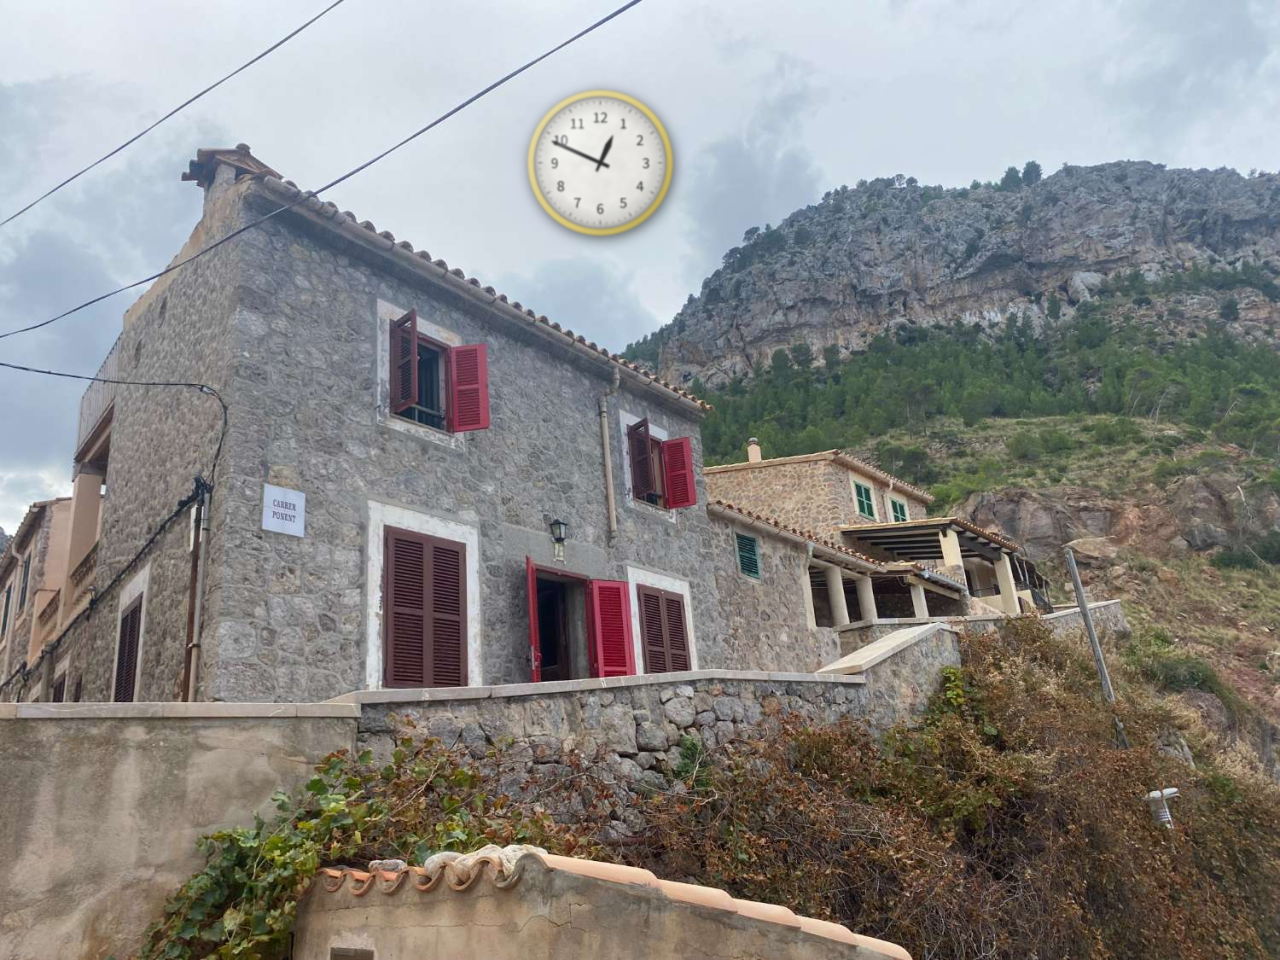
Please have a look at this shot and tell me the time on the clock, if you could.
12:49
